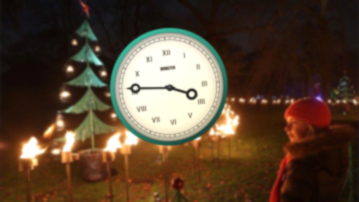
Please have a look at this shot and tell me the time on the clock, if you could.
3:46
